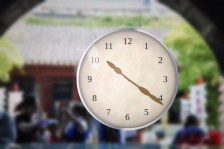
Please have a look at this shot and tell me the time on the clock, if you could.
10:21
